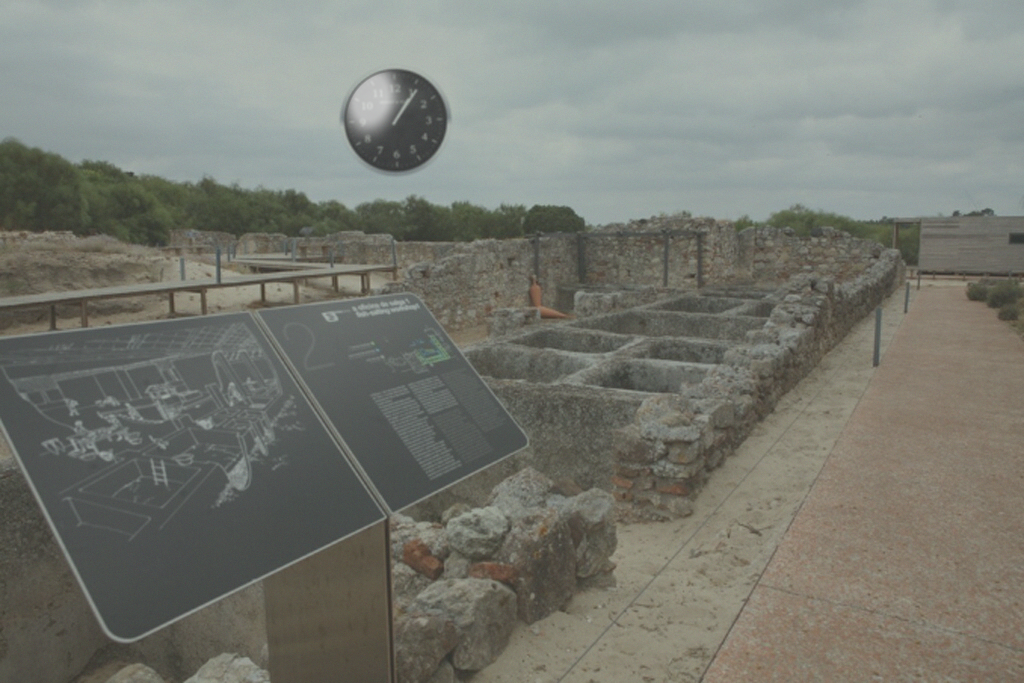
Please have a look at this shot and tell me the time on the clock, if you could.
1:06
